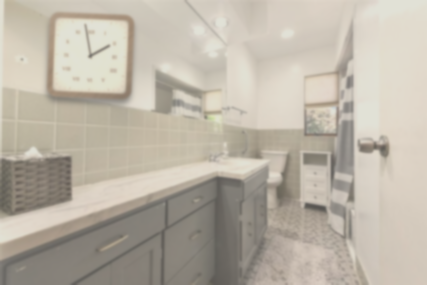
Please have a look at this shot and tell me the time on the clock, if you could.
1:58
